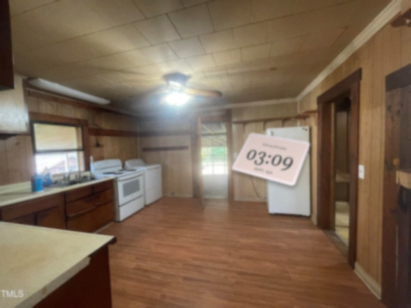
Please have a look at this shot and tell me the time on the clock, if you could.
3:09
